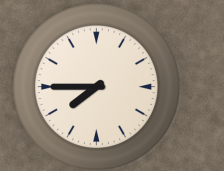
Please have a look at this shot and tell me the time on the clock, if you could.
7:45
